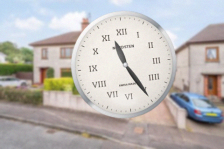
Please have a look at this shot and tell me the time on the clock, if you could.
11:25
